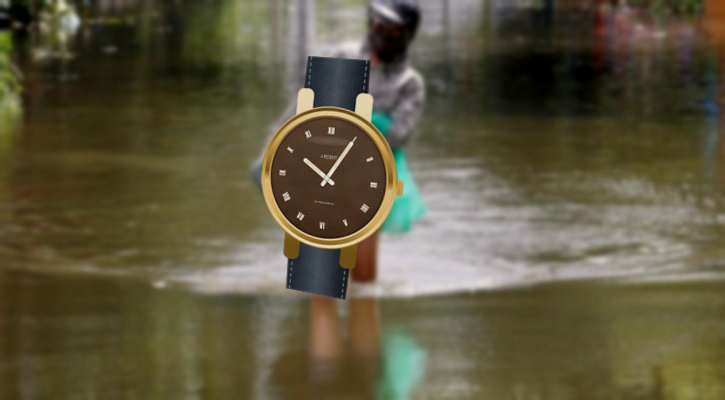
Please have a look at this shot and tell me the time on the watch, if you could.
10:05
